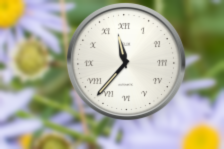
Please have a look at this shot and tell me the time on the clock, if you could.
11:37
